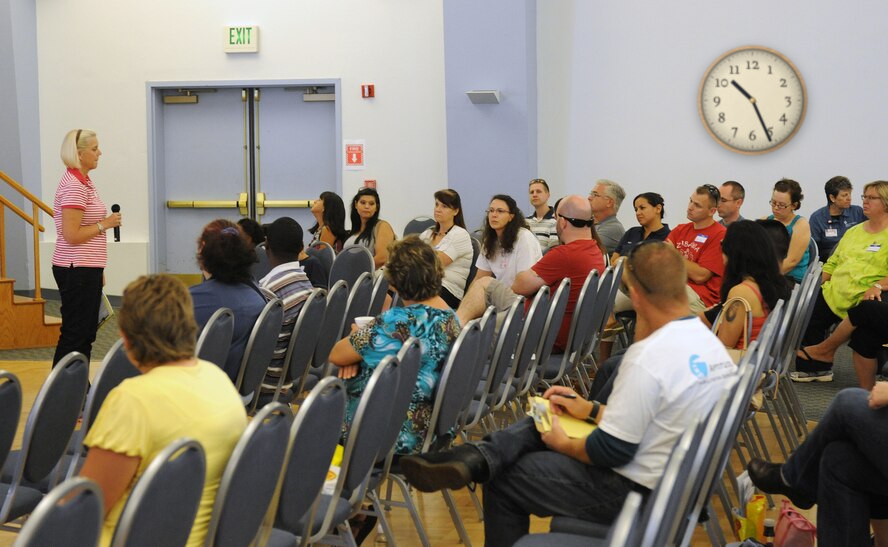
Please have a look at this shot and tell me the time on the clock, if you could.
10:26
